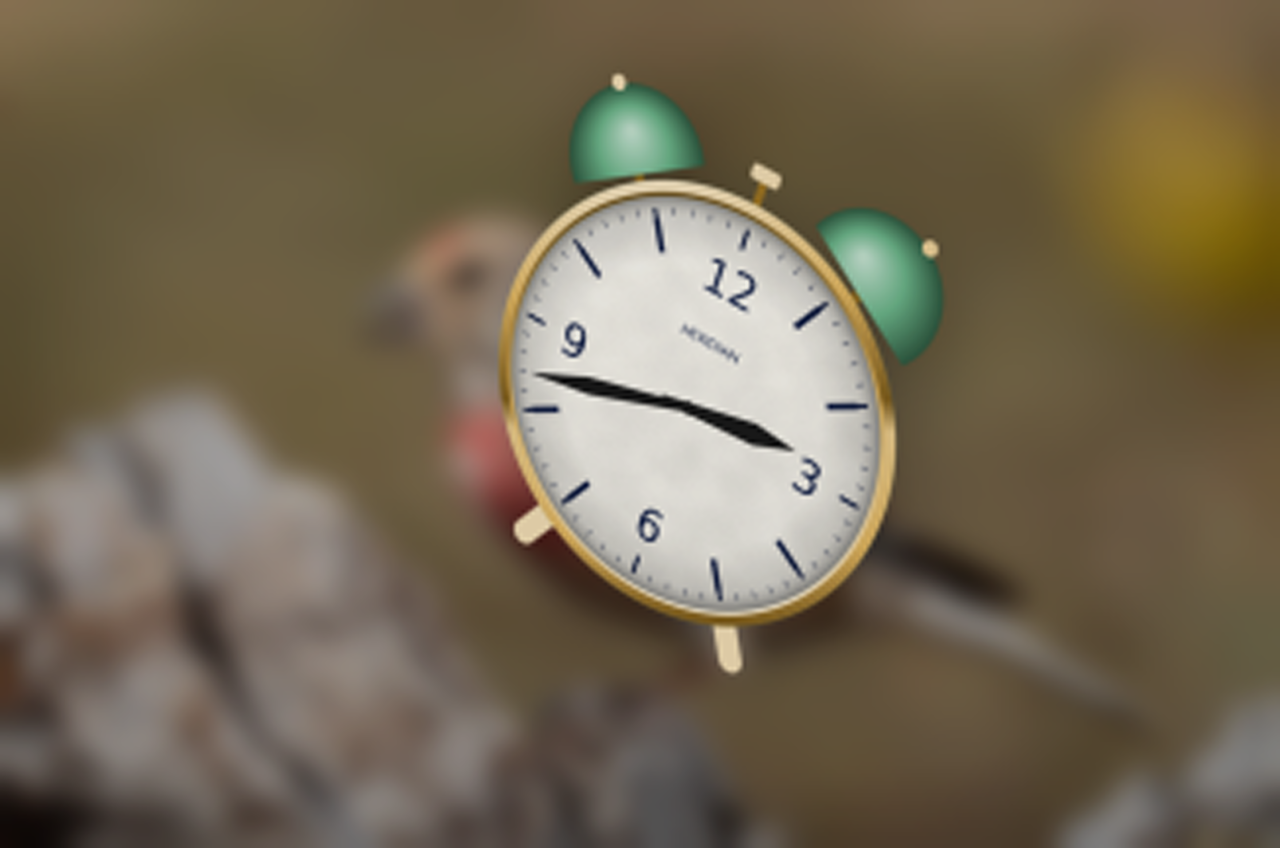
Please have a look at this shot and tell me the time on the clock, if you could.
2:42
